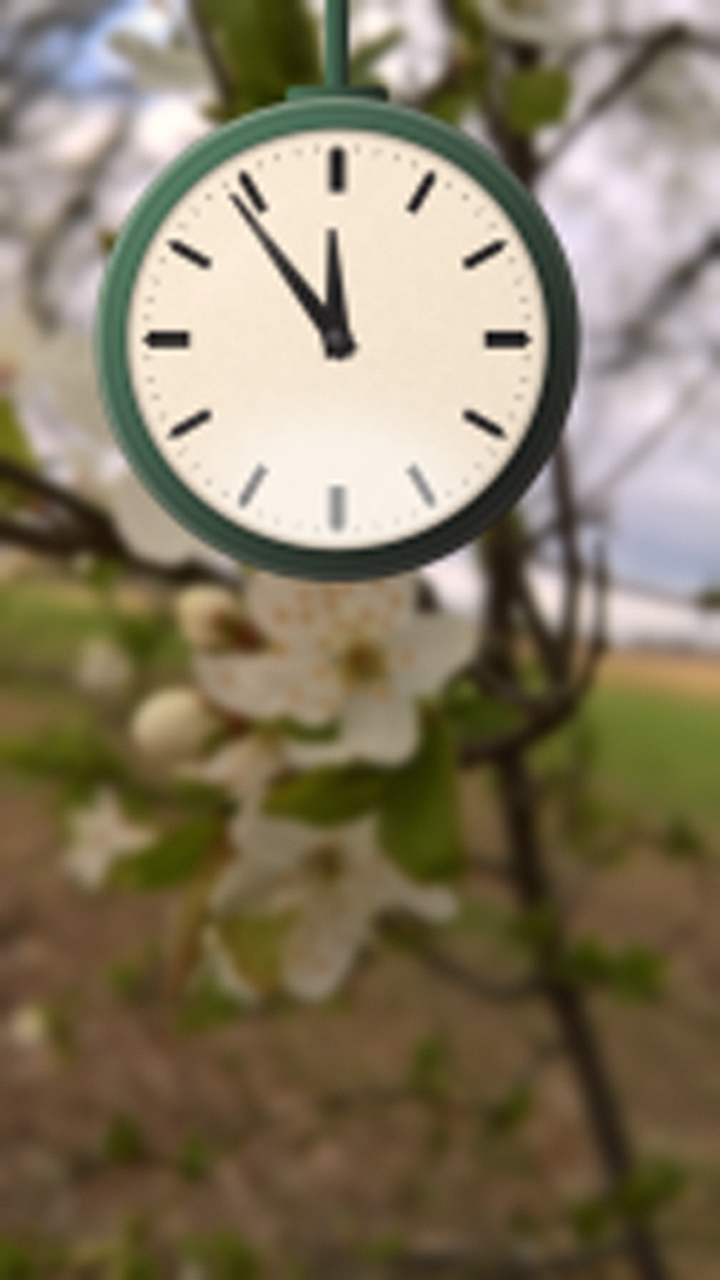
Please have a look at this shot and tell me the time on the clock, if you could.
11:54
